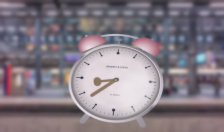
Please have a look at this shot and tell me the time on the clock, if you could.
8:38
